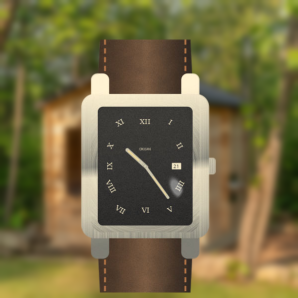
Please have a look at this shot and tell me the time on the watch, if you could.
10:24
